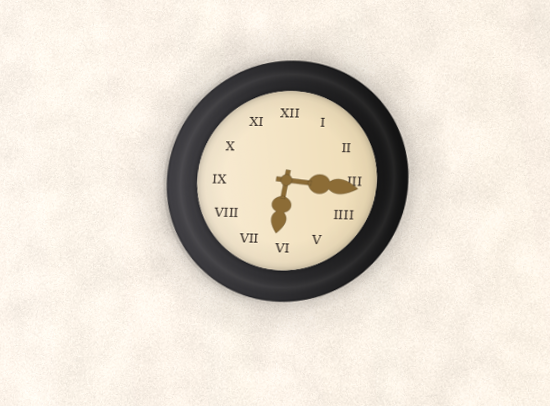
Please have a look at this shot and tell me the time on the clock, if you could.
6:16
